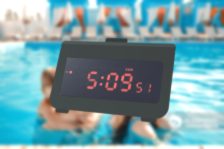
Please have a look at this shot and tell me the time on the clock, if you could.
5:09:51
